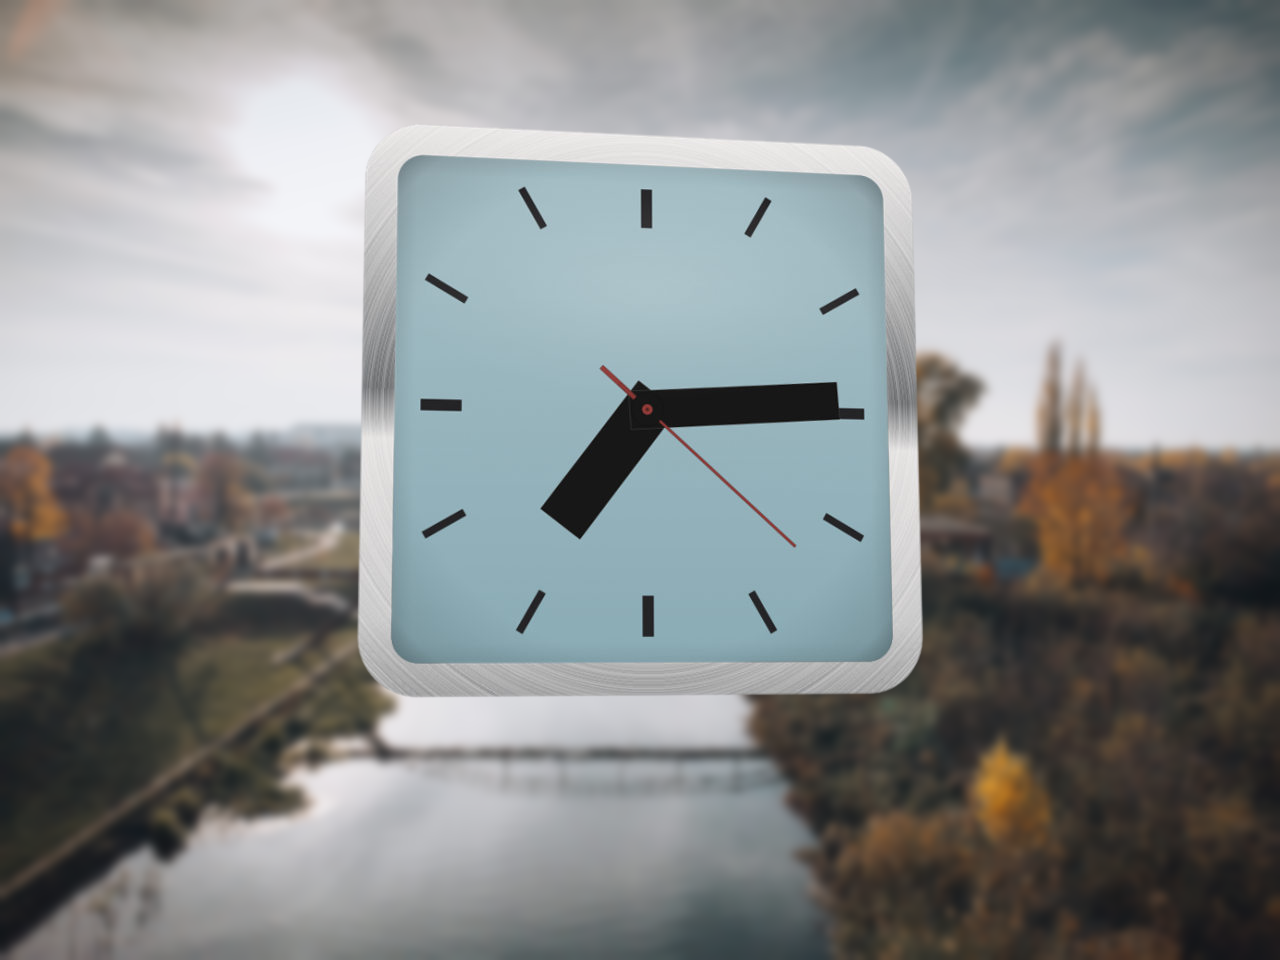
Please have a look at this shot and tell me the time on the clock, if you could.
7:14:22
